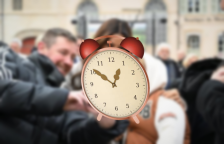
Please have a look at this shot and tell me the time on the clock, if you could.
12:51
